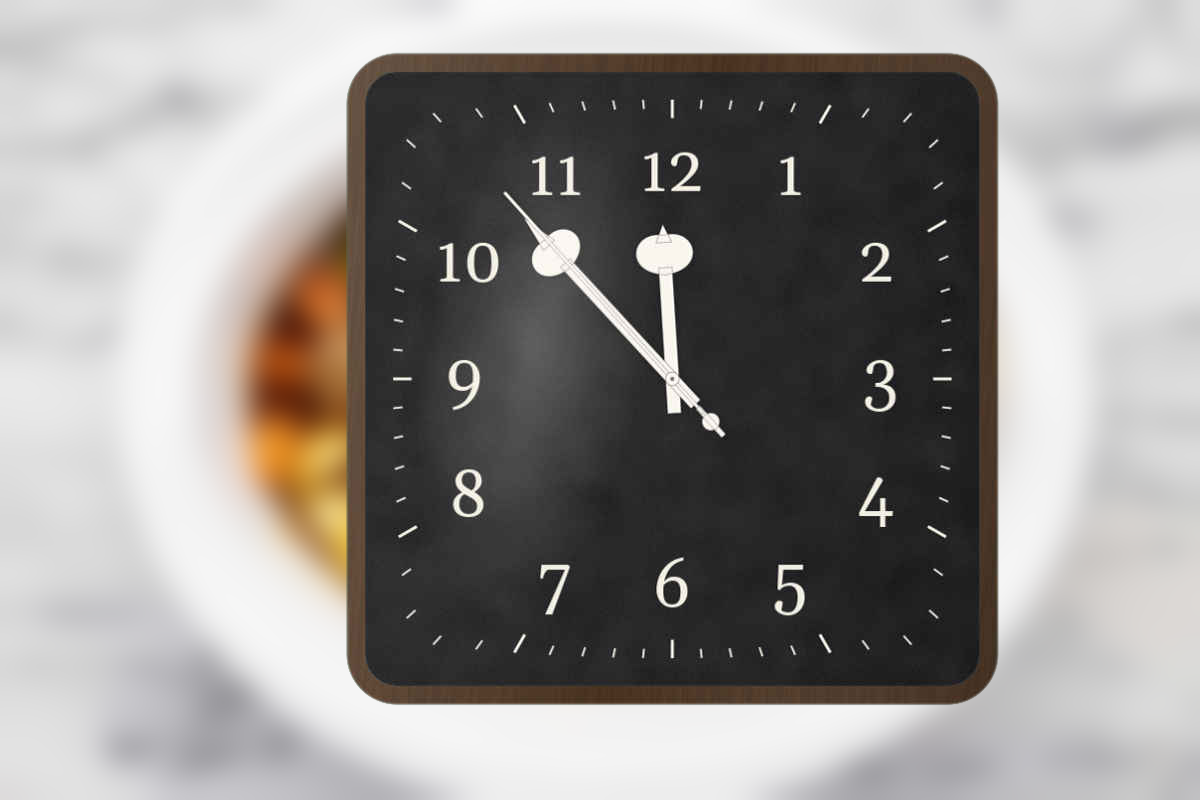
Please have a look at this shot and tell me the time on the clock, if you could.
11:52:53
